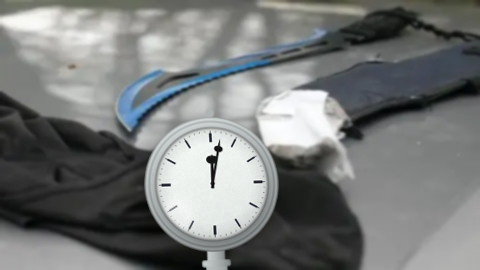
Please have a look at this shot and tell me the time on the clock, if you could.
12:02
